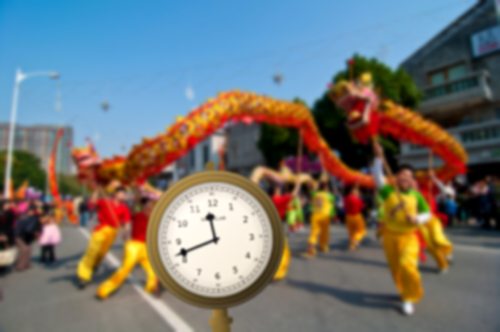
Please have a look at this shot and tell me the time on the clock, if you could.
11:42
